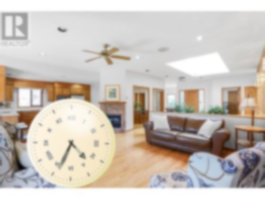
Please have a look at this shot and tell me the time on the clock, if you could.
4:34
